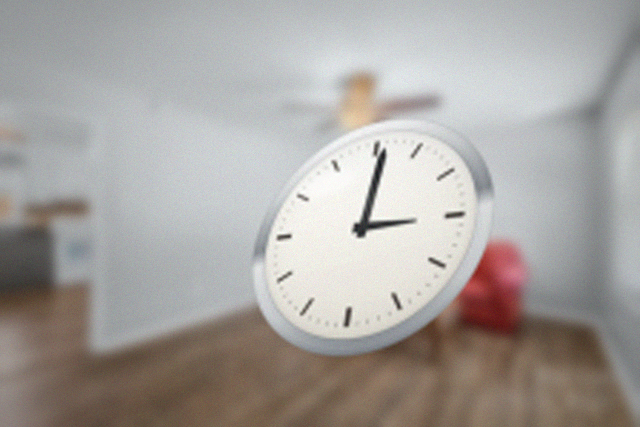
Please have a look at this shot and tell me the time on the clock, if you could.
3:01
